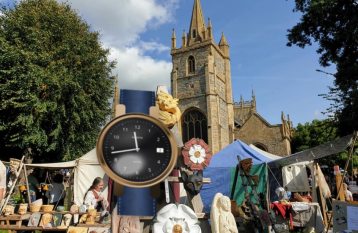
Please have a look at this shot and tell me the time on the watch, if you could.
11:43
